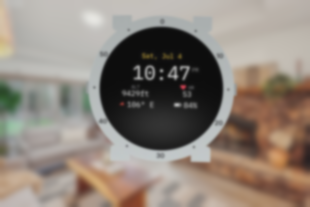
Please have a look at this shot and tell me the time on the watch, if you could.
10:47
